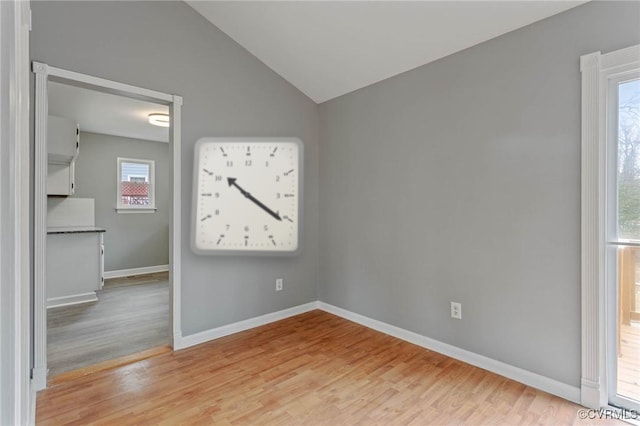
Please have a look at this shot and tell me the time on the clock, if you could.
10:21
